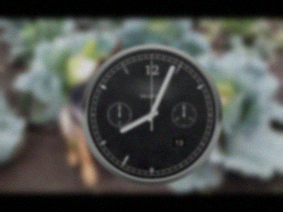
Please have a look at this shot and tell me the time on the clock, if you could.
8:04
